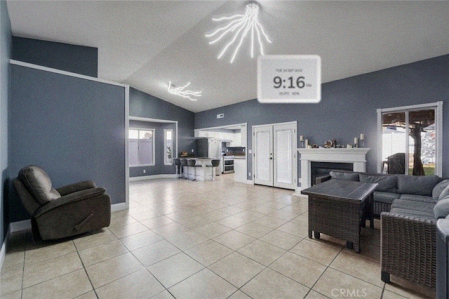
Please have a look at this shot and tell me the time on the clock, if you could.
9:16
